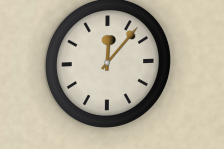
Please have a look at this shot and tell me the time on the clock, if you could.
12:07
